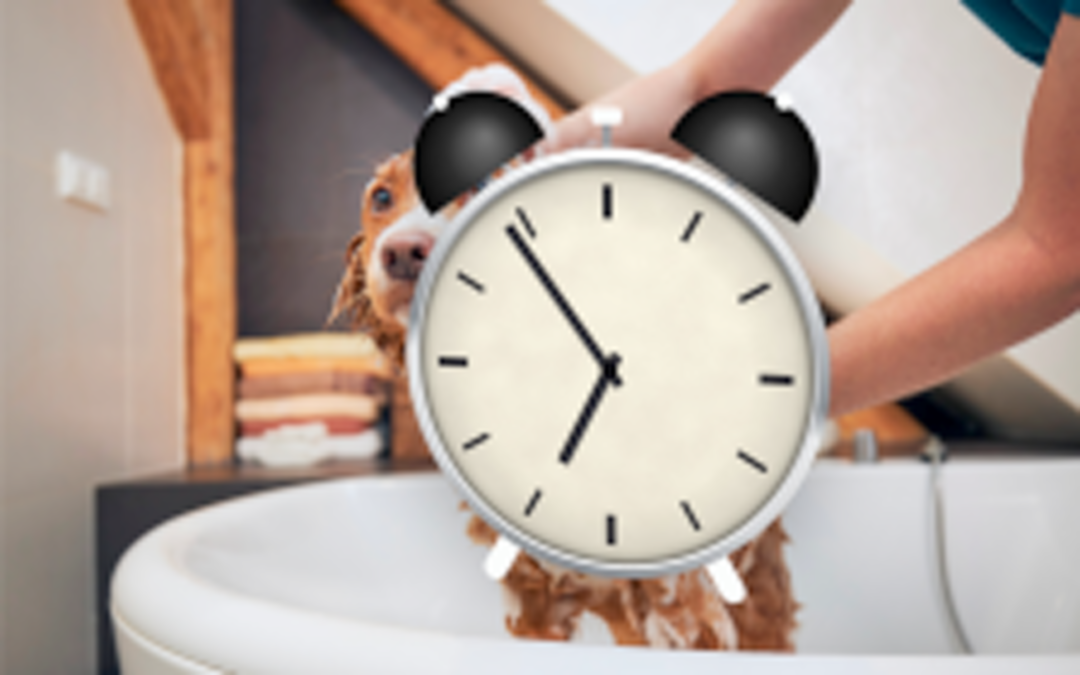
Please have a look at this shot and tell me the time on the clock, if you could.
6:54
